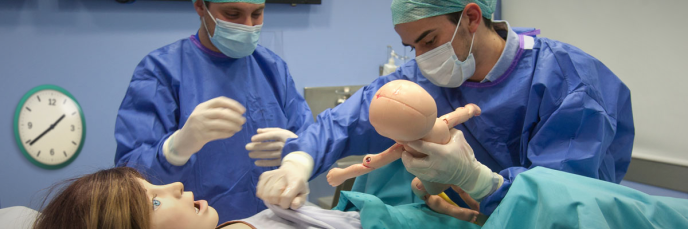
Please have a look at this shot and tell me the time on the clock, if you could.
1:39
